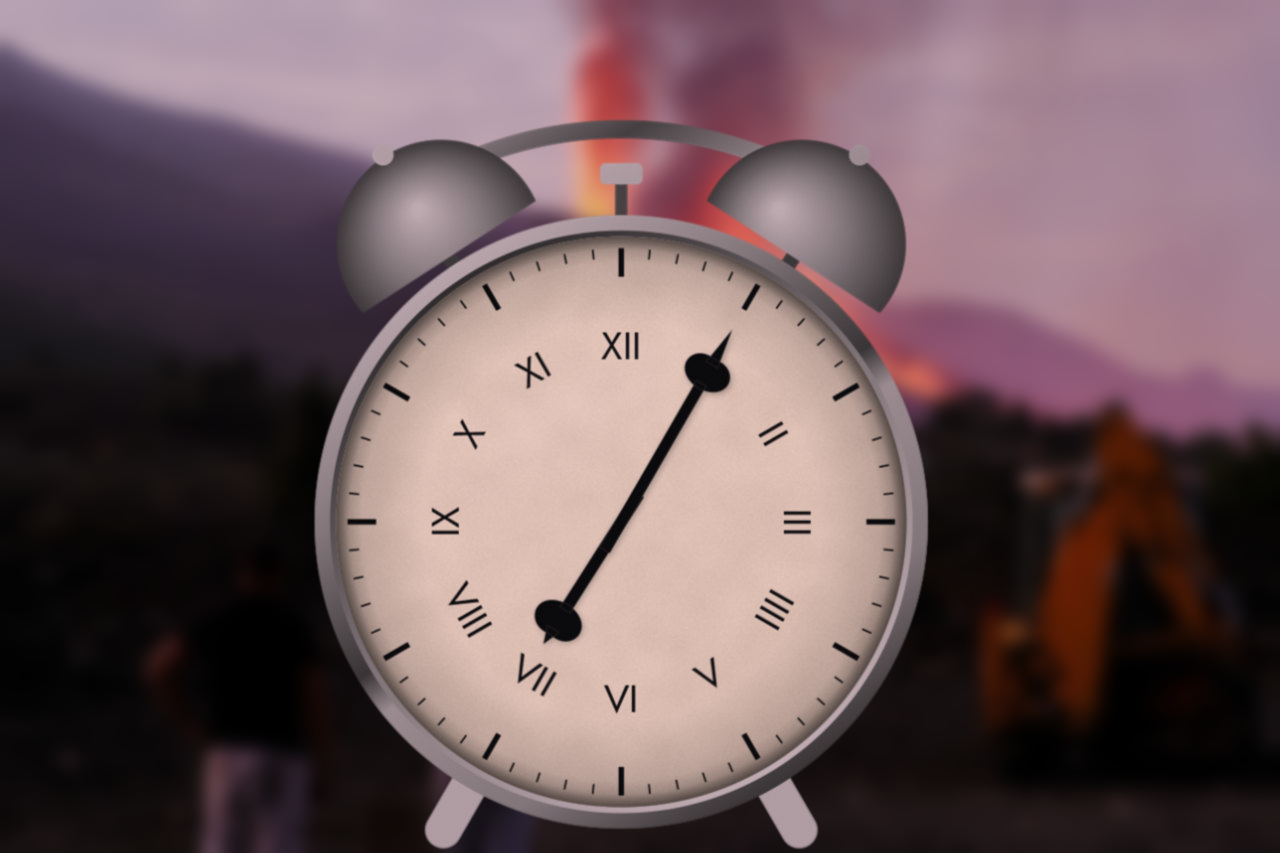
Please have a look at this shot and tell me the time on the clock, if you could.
7:05
